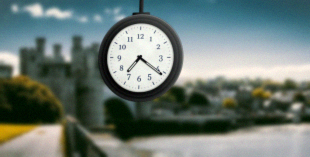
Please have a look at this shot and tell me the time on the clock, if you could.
7:21
